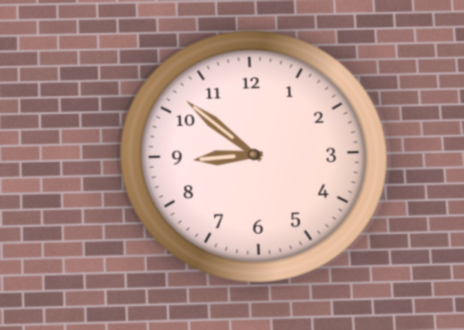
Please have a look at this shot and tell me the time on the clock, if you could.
8:52
